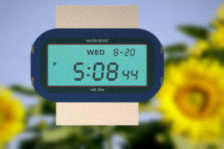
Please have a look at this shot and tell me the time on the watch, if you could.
5:08:44
